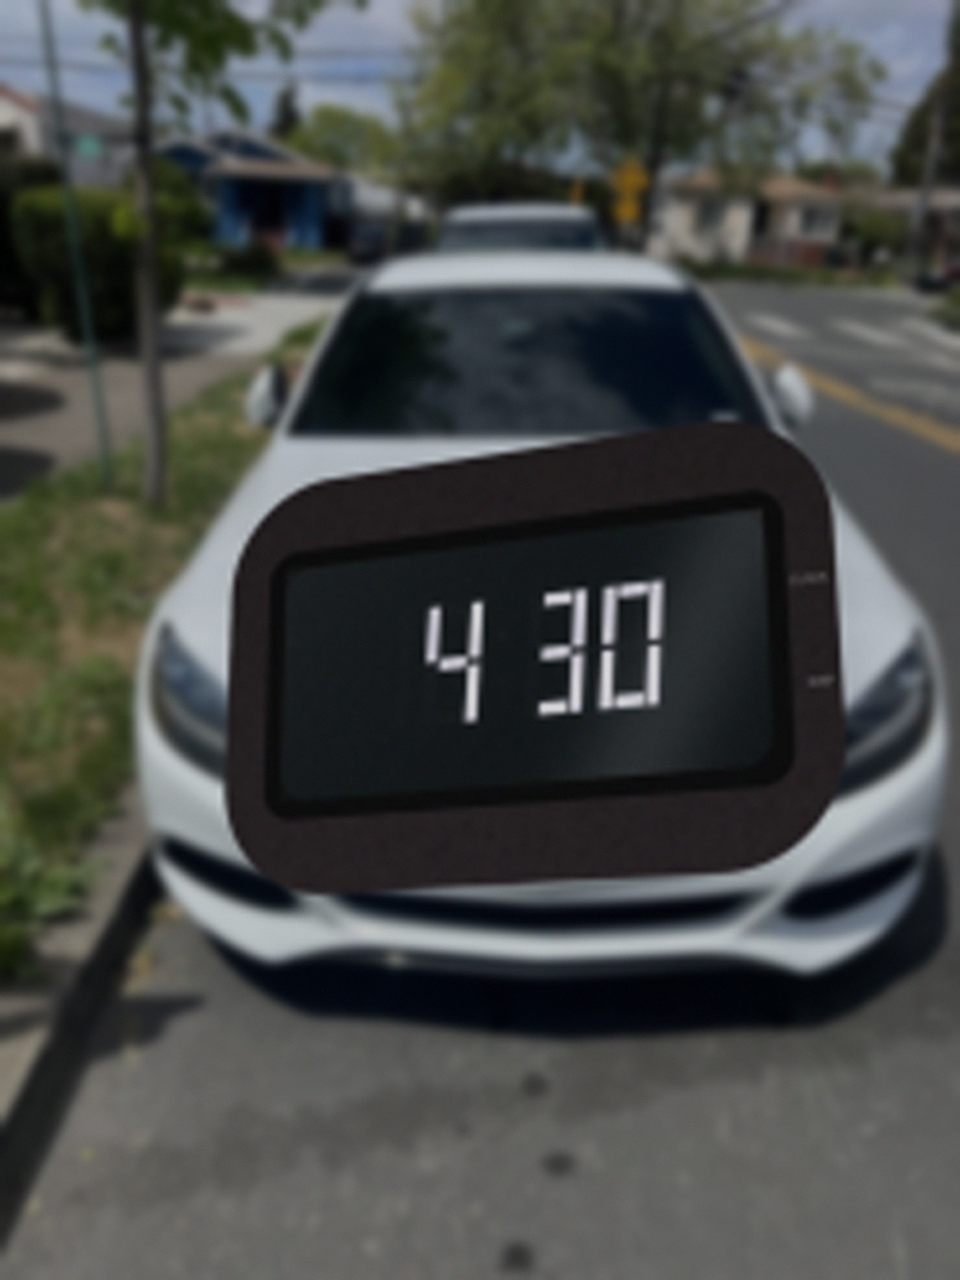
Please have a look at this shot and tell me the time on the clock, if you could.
4:30
